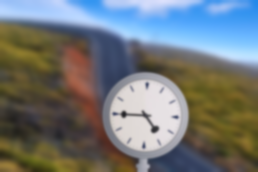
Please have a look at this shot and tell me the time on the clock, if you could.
4:45
